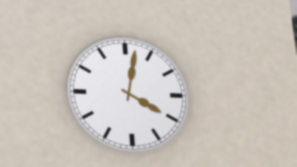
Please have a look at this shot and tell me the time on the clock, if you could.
4:02
